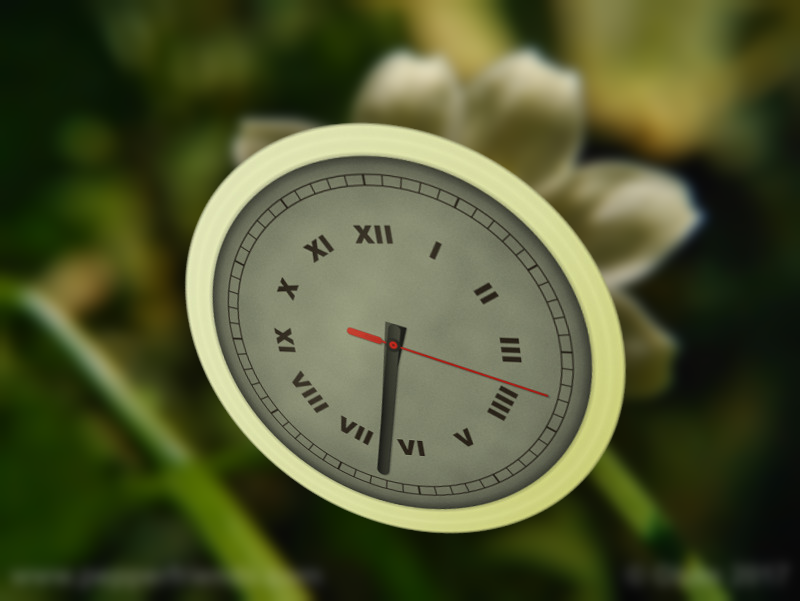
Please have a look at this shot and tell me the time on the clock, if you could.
6:32:18
